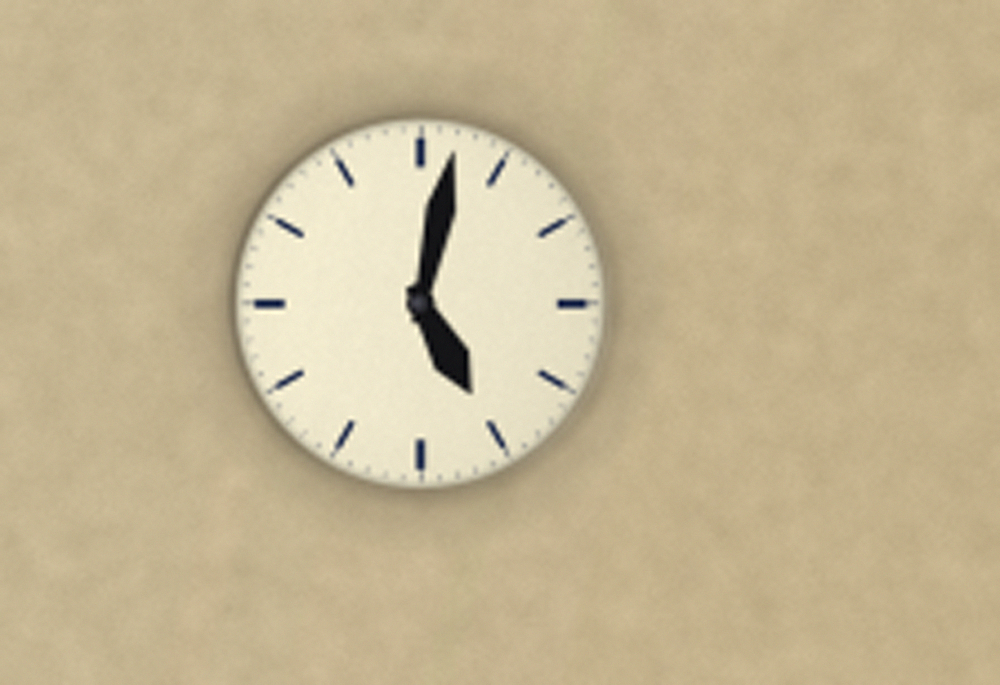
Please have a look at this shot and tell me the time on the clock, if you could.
5:02
